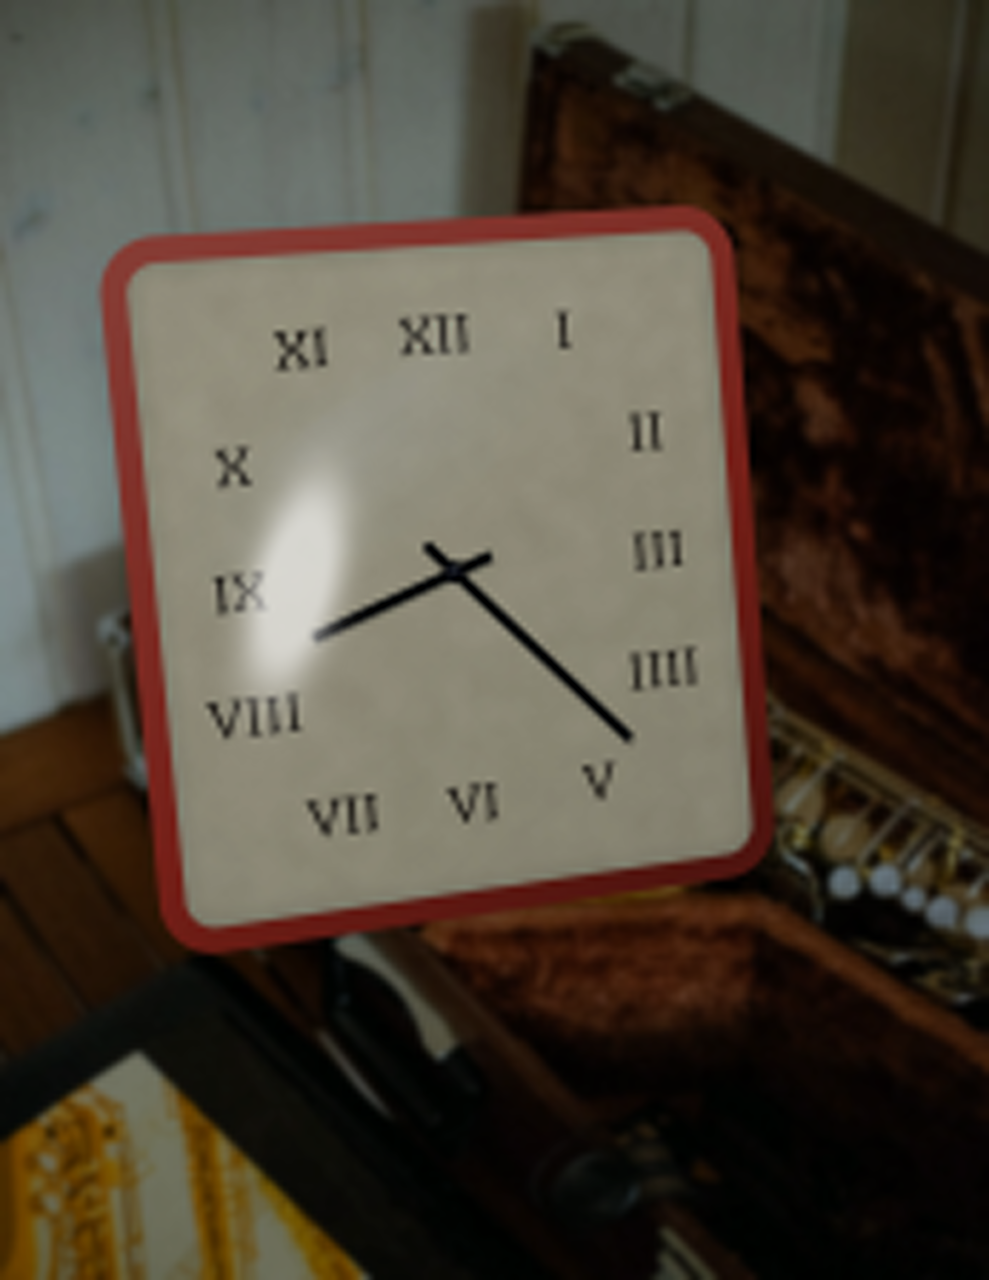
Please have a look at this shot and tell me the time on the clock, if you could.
8:23
